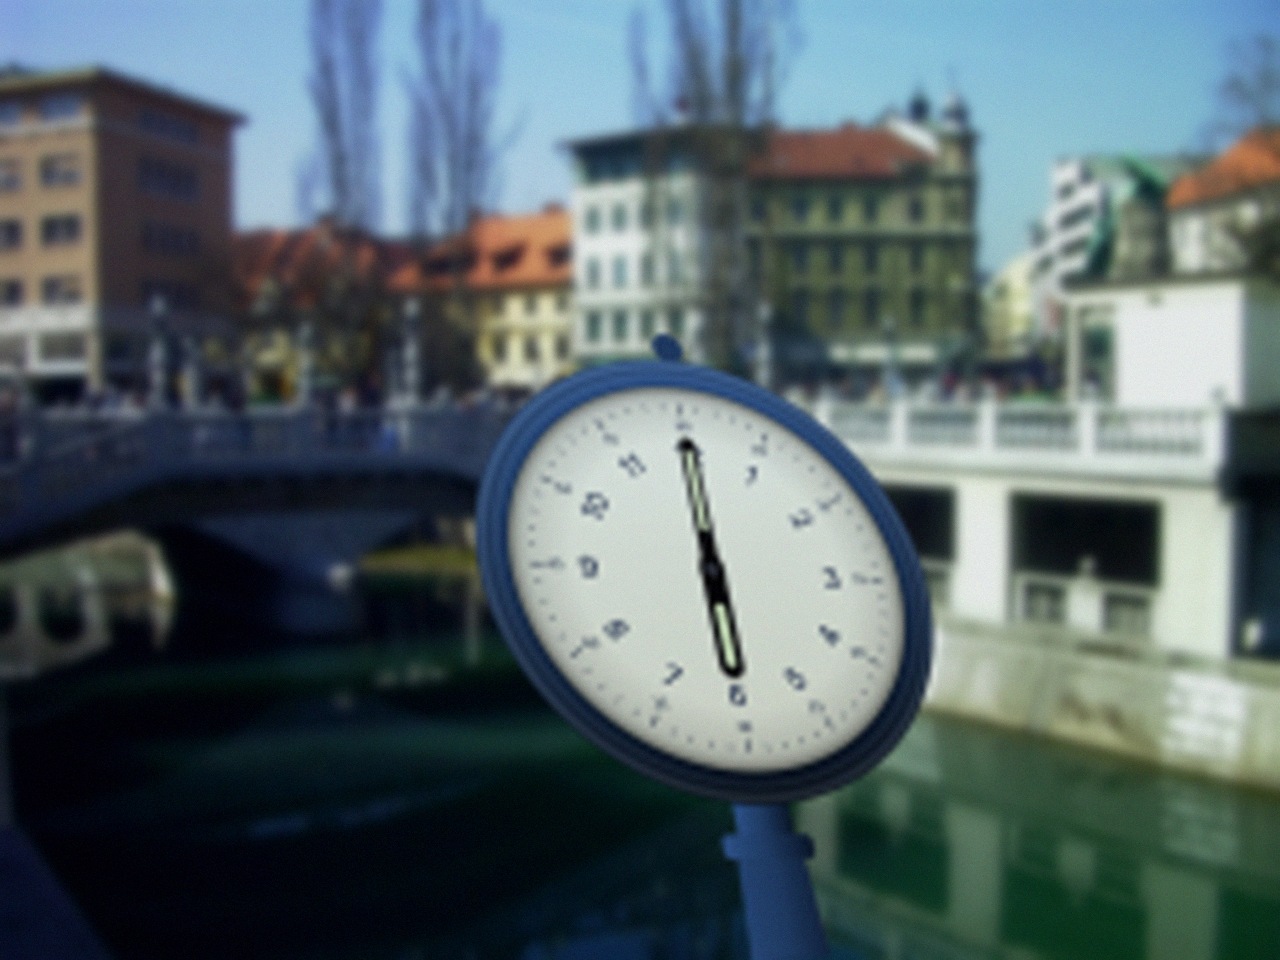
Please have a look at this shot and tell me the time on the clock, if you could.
6:00
